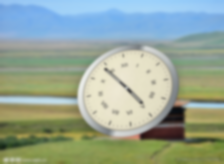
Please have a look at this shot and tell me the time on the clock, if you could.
4:54
